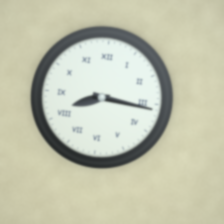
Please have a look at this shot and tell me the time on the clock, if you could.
8:16
